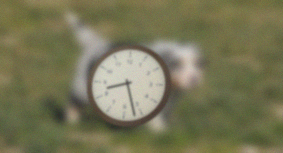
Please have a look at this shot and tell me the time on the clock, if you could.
8:27
